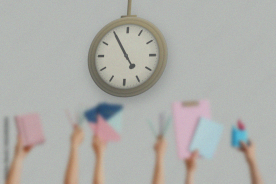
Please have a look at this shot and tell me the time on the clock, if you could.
4:55
